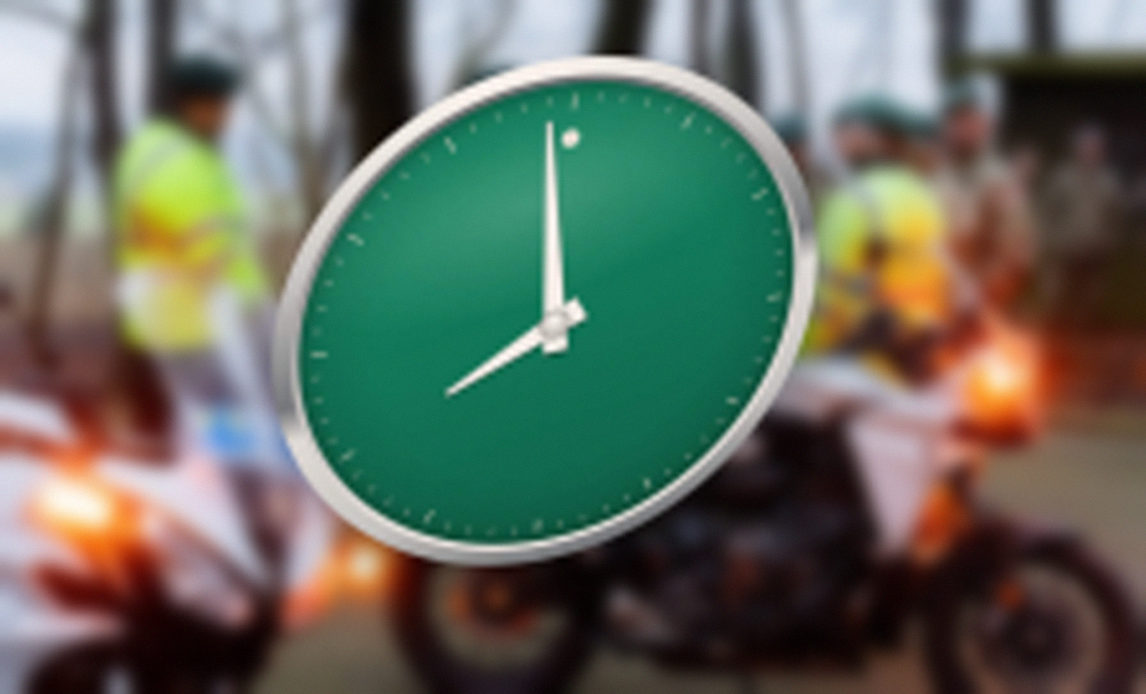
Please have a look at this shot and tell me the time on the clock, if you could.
7:59
